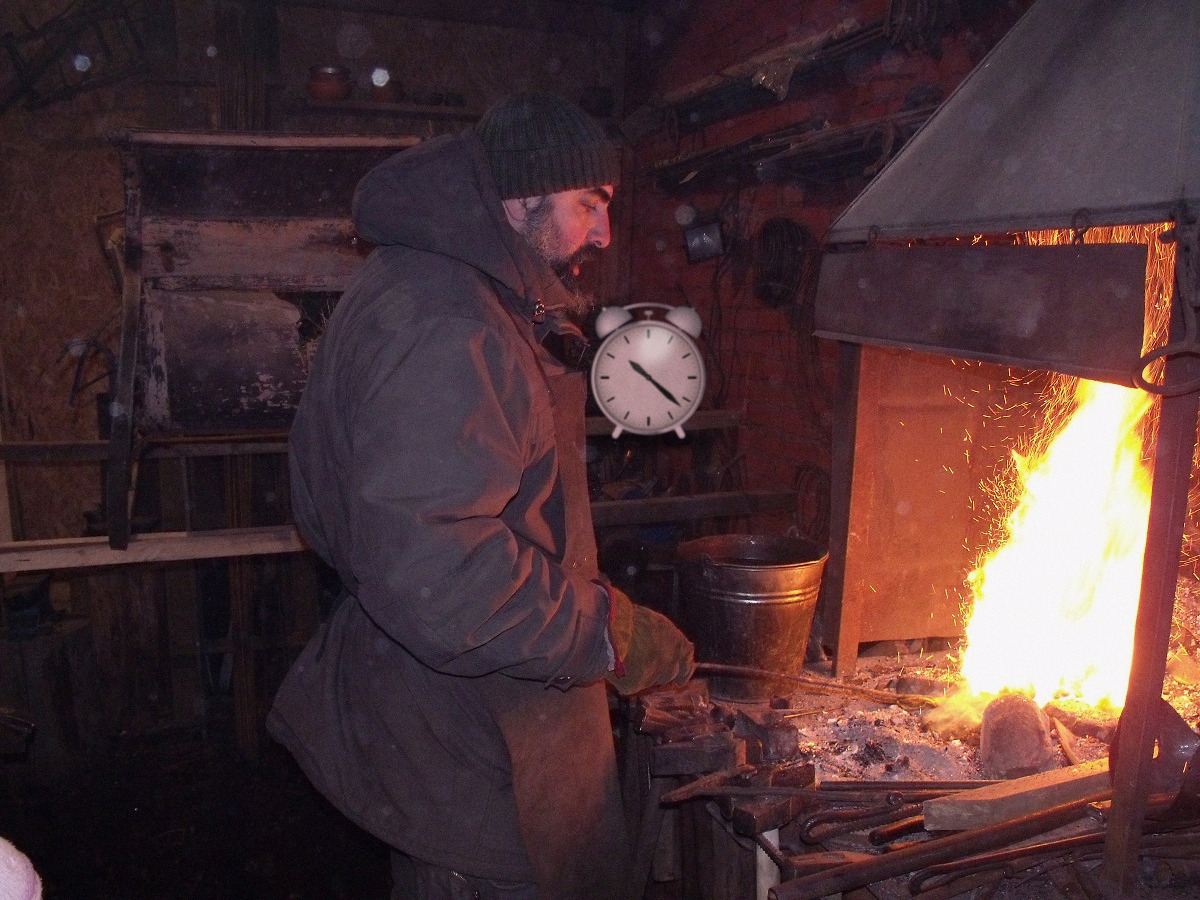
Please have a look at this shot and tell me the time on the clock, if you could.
10:22
